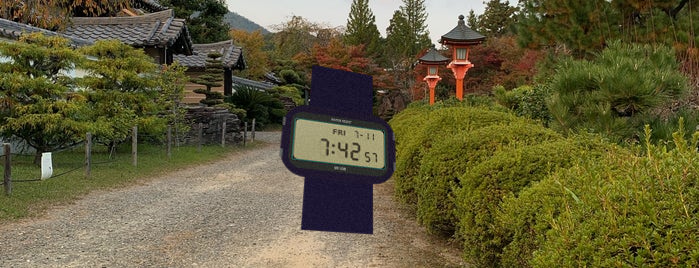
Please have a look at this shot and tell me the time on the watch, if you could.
7:42:57
